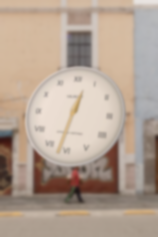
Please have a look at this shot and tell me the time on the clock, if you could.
12:32
